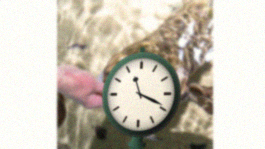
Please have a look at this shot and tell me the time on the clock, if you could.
11:19
